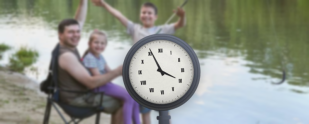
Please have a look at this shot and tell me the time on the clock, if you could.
3:56
